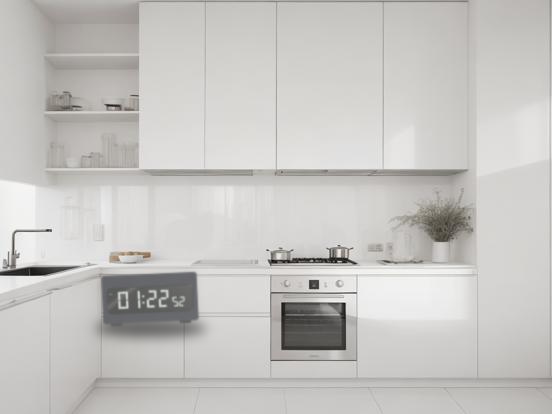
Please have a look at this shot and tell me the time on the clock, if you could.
1:22
